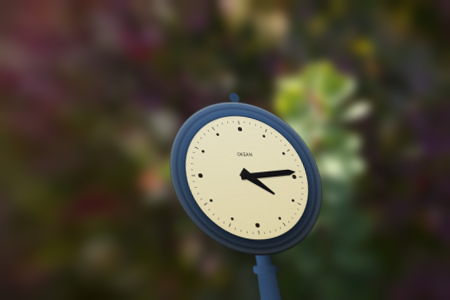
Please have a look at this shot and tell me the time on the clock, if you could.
4:14
